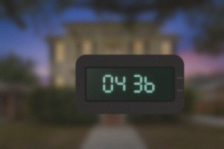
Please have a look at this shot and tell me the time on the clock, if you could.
4:36
